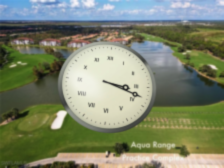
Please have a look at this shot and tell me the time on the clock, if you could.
3:18
